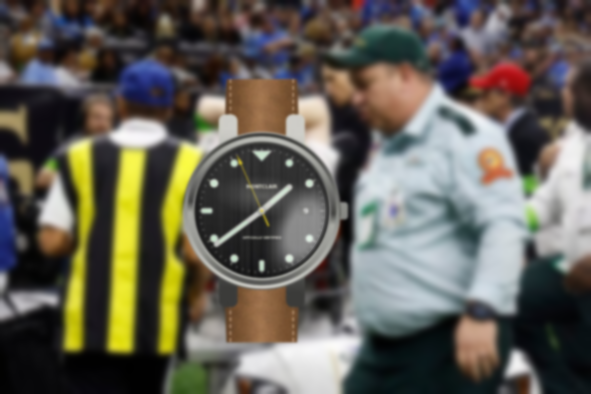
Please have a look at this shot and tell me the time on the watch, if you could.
1:38:56
